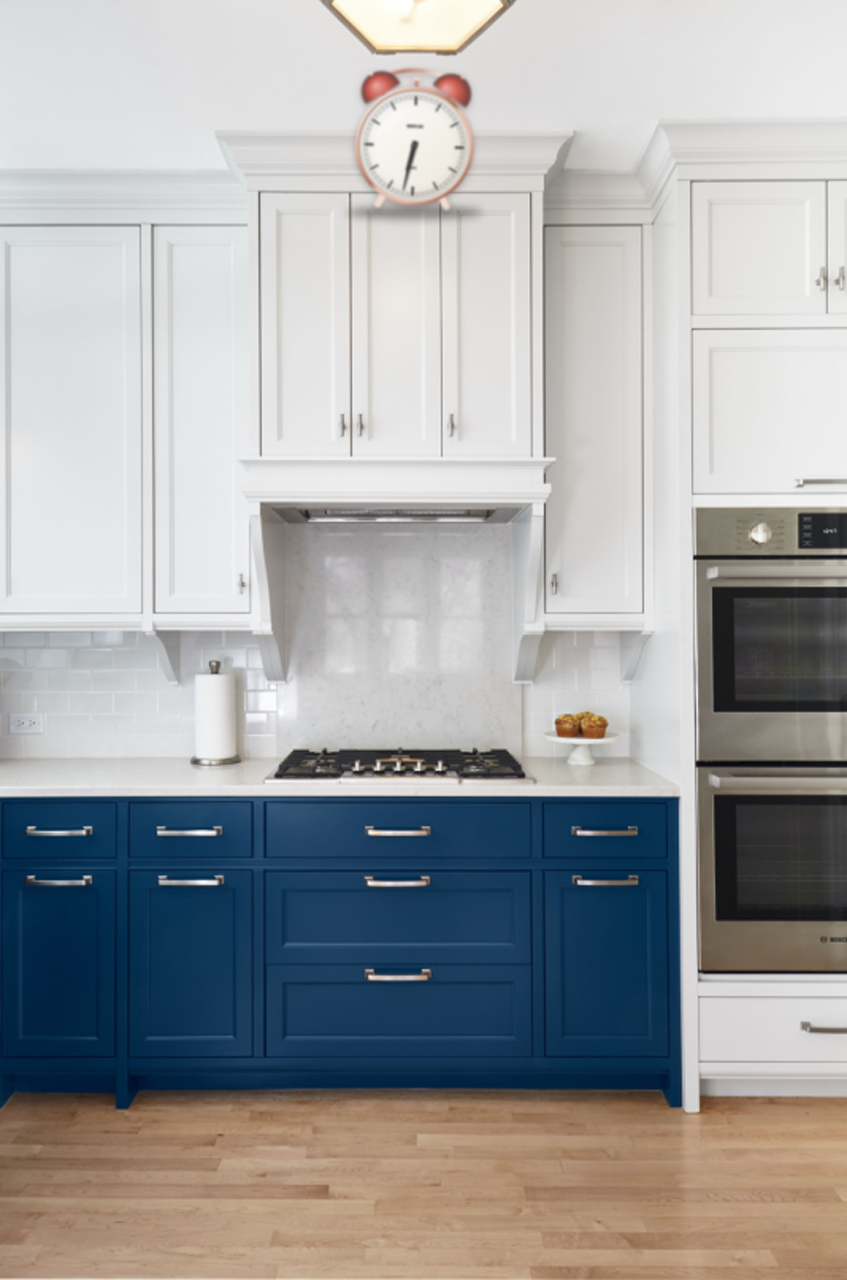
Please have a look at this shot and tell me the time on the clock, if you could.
6:32
